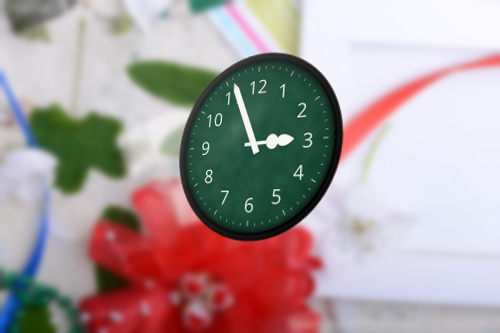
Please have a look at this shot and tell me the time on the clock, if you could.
2:56
